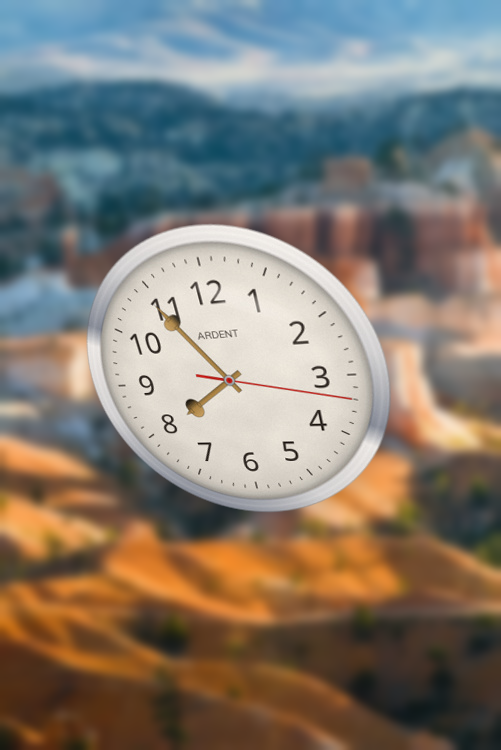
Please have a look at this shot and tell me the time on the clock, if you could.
7:54:17
